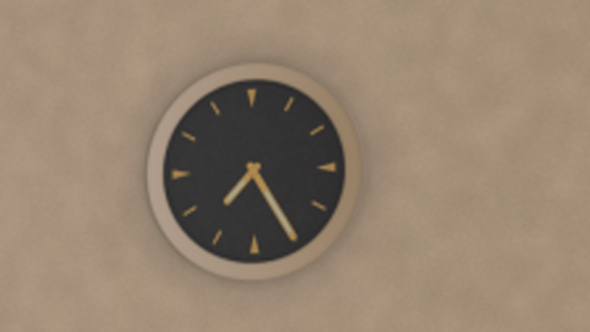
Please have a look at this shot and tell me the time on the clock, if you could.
7:25
